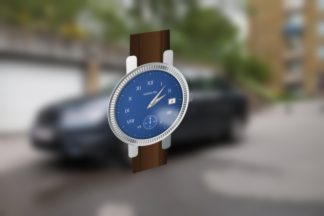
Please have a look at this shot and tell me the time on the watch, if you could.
2:07
